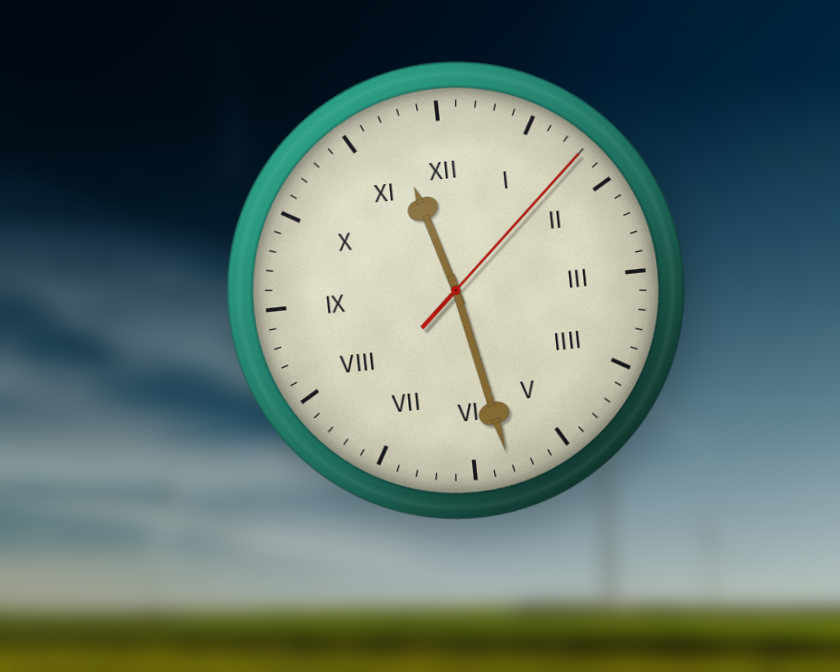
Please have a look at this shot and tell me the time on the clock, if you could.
11:28:08
